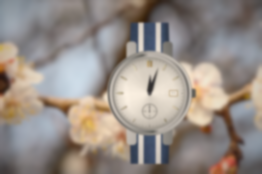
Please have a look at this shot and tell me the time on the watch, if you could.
12:03
